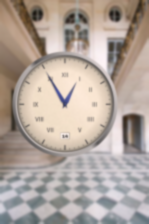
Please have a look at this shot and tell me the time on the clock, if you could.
12:55
